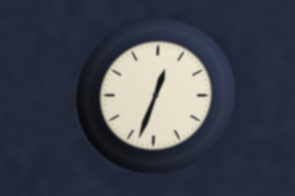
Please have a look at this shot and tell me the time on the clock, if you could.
12:33
